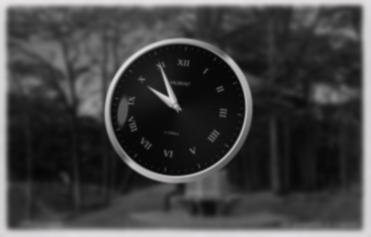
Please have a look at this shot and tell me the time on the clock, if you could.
9:55
